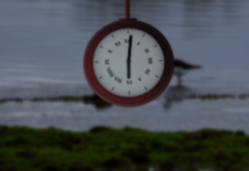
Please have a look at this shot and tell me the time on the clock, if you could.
6:01
